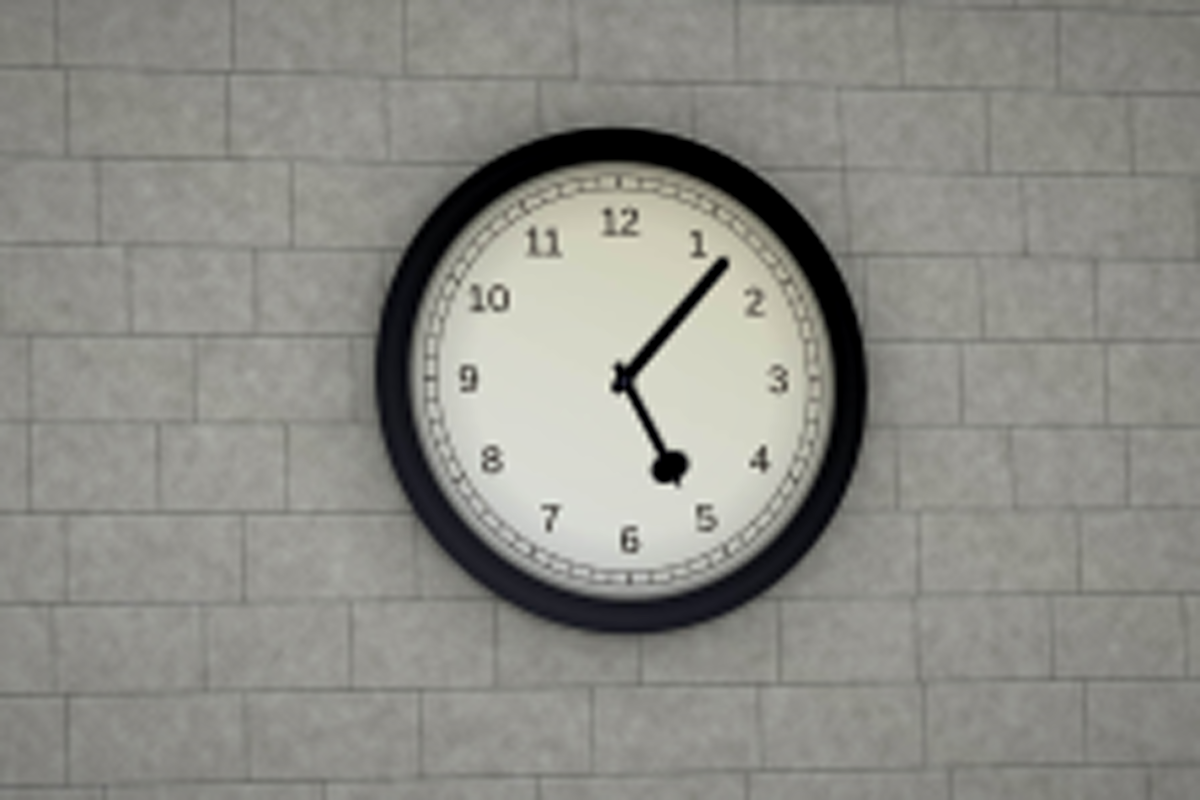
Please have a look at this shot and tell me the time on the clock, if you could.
5:07
